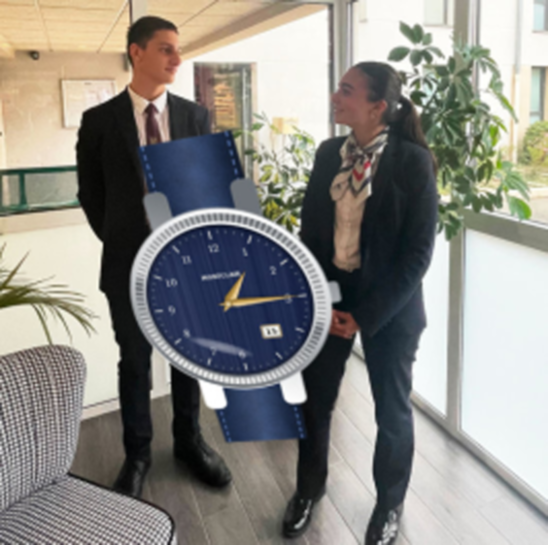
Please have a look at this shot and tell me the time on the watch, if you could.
1:15
